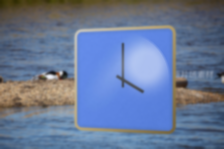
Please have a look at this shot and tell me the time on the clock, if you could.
4:00
